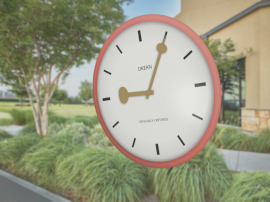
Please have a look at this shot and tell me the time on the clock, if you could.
9:05
